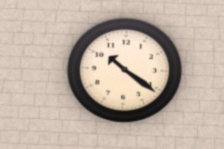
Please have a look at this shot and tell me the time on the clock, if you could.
10:21
